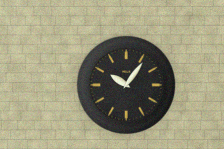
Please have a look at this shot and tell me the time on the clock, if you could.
10:06
